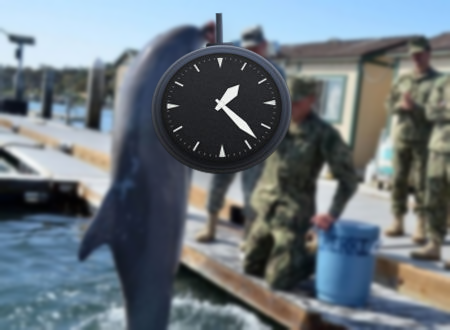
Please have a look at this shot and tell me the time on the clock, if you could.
1:23
